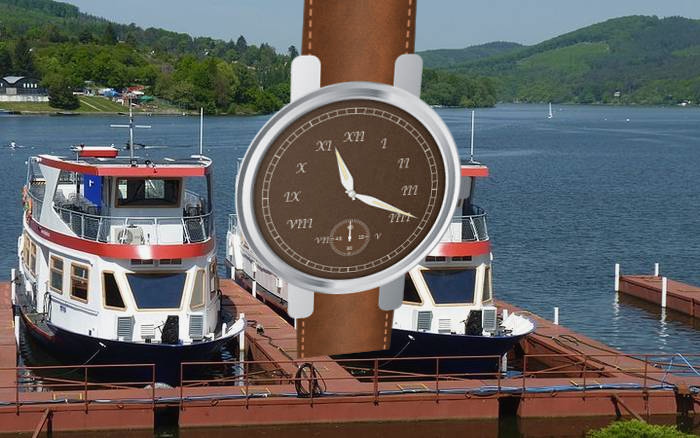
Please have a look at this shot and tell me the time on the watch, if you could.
11:19
